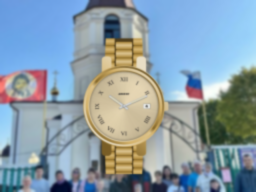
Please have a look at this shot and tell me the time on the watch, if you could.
10:11
